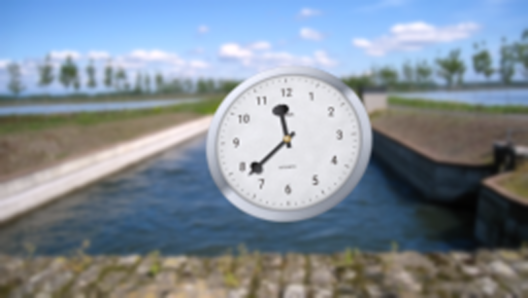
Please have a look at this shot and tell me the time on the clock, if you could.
11:38
